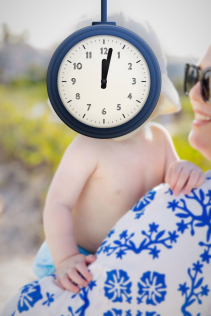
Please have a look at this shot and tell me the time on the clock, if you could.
12:02
